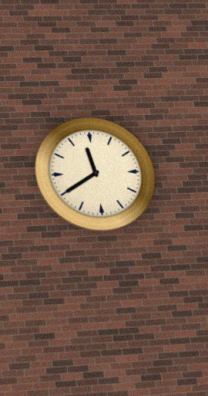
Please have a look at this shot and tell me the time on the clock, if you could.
11:40
